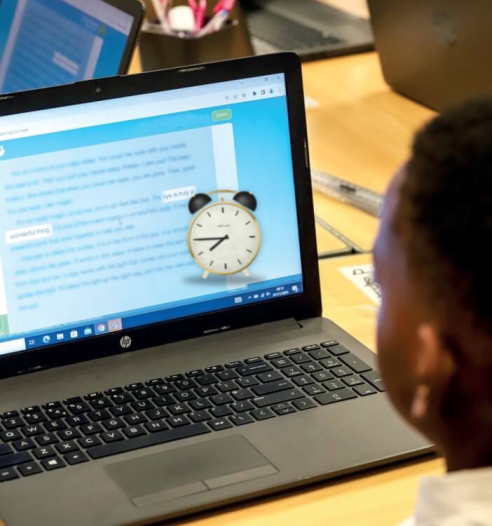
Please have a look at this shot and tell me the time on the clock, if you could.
7:45
